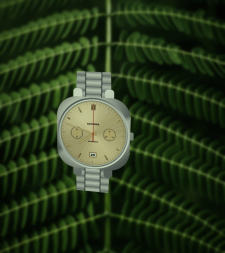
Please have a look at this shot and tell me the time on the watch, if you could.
7:48
